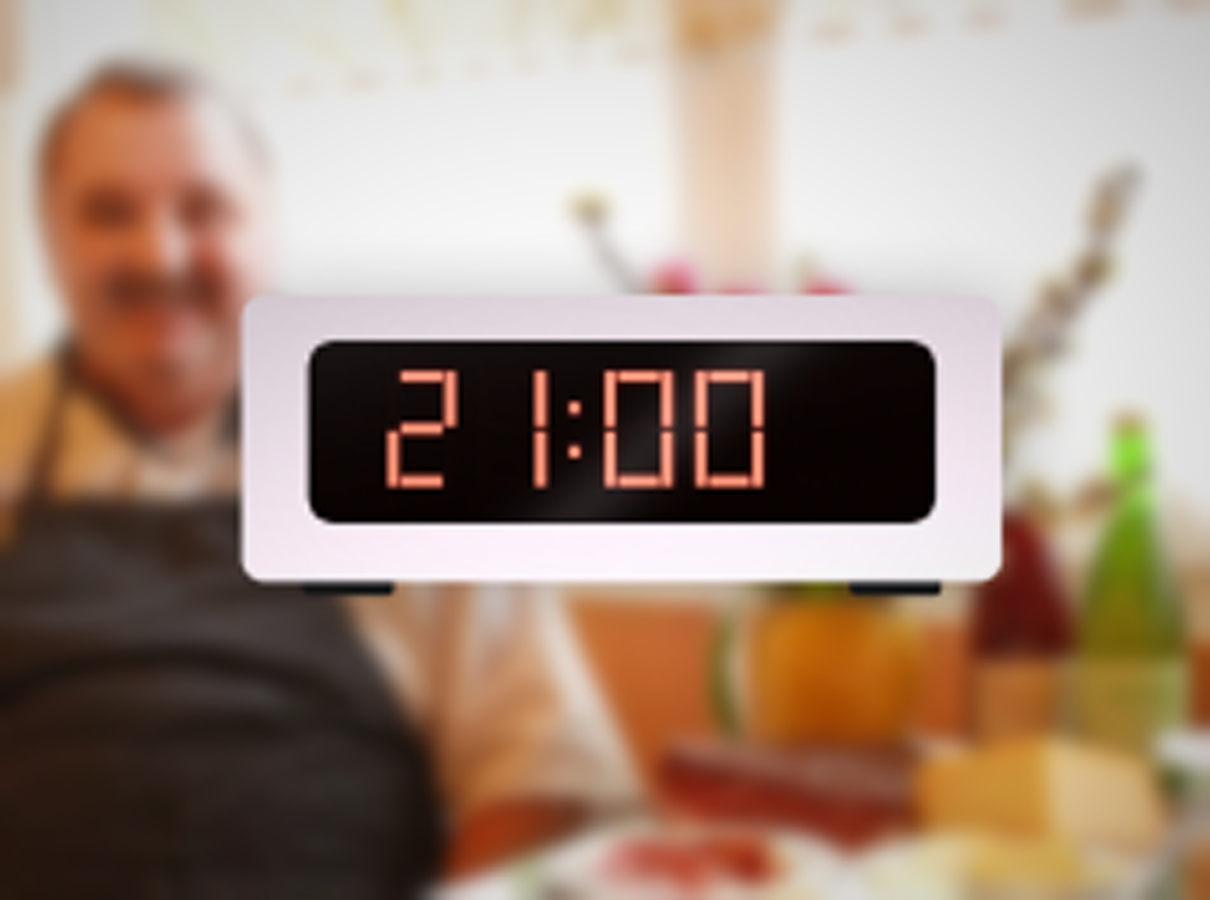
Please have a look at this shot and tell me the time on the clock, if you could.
21:00
